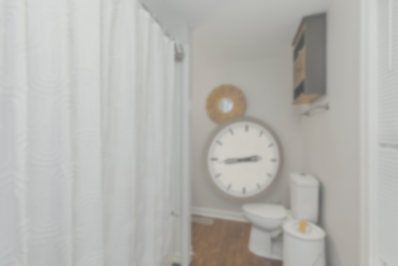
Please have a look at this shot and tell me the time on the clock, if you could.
2:44
